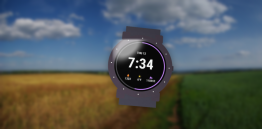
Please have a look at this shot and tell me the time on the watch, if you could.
7:34
